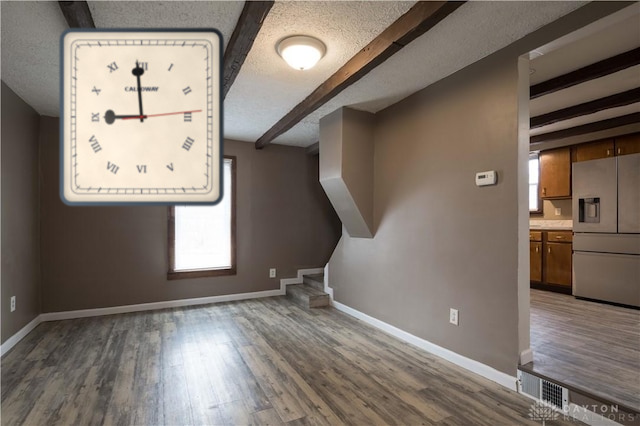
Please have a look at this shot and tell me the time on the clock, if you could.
8:59:14
